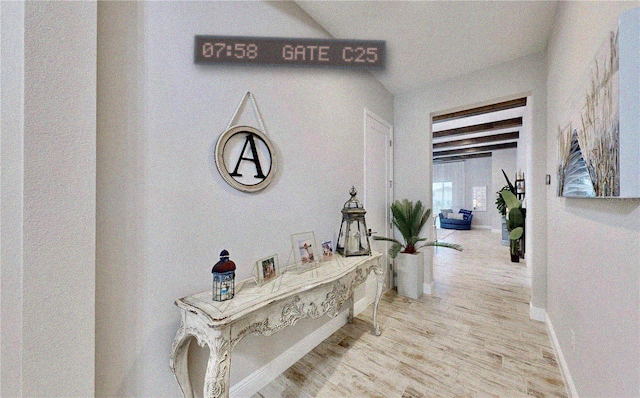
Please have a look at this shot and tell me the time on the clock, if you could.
7:58
